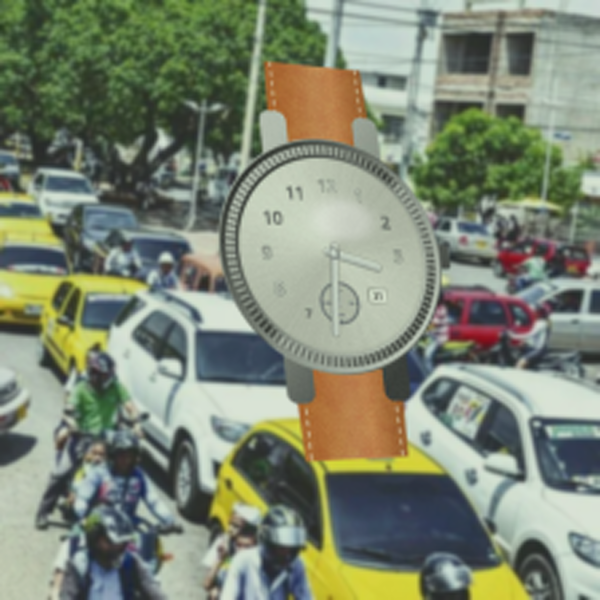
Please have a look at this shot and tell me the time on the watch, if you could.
3:31
